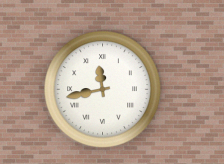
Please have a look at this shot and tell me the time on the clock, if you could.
11:43
